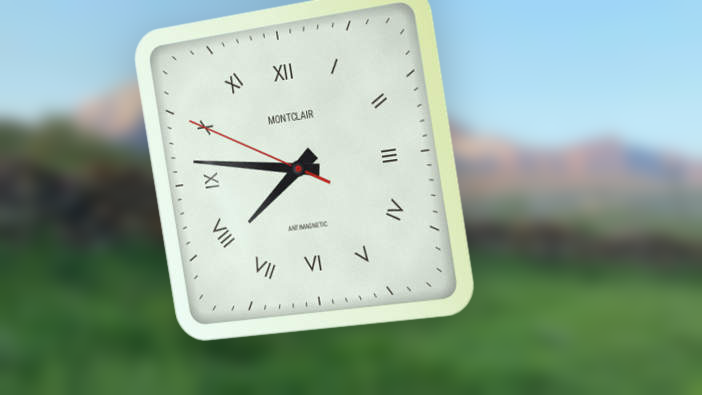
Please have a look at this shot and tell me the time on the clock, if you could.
7:46:50
